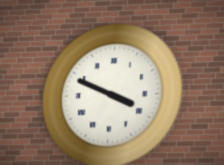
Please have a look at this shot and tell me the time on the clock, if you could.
3:49
